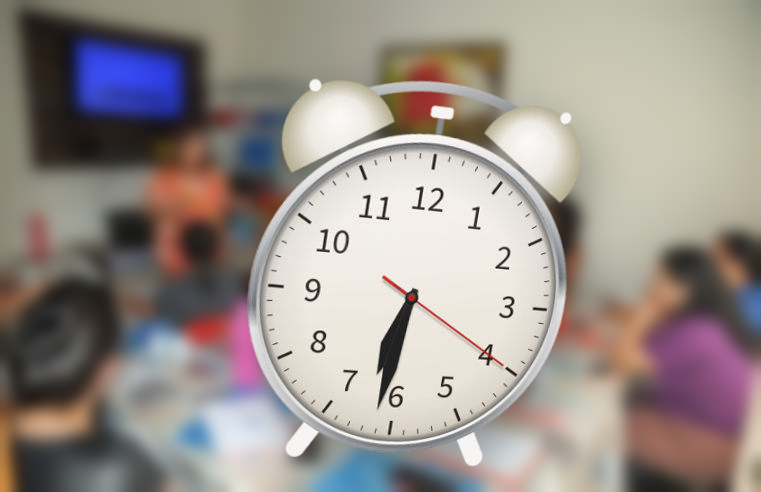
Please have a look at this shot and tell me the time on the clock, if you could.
6:31:20
